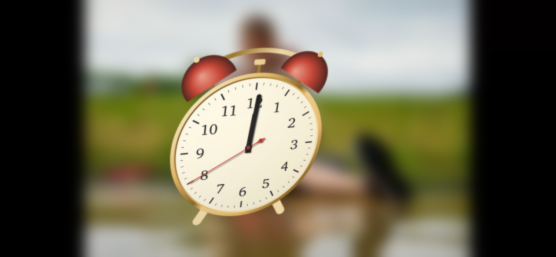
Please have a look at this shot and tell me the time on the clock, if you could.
12:00:40
